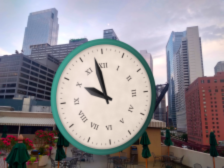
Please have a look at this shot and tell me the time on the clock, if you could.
9:58
